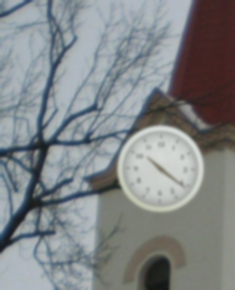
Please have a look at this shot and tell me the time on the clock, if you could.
10:21
